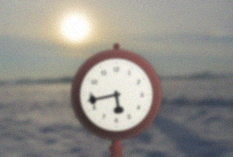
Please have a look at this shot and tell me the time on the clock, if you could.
5:43
